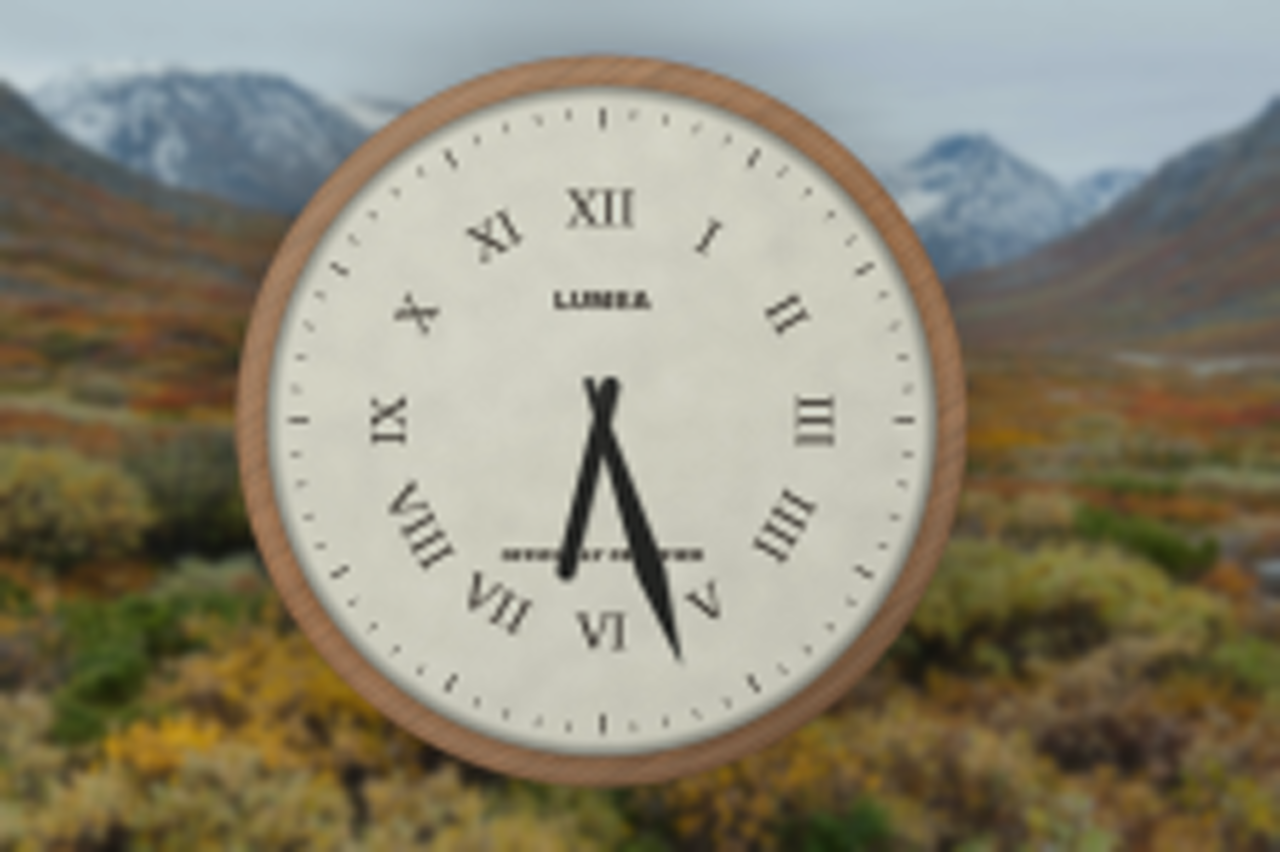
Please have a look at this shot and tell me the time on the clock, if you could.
6:27
